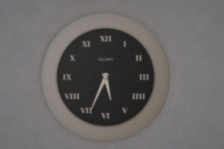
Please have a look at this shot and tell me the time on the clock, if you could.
5:34
